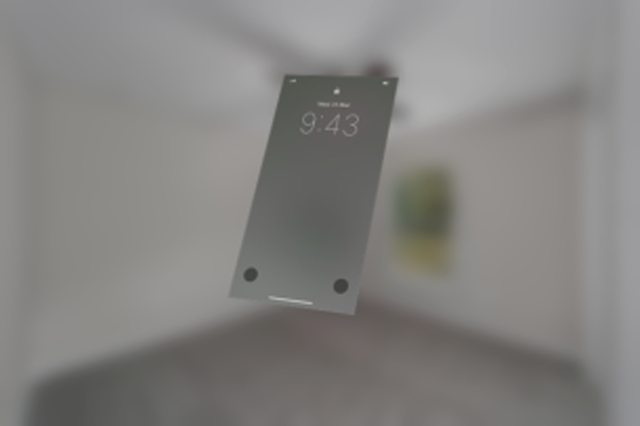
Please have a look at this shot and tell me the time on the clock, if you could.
9:43
